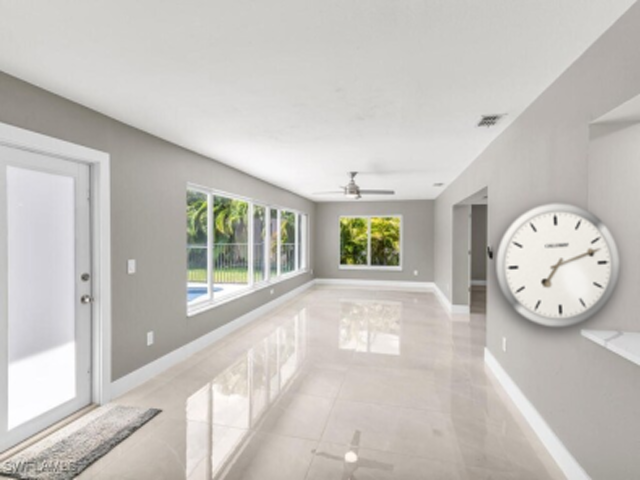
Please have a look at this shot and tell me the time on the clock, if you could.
7:12
